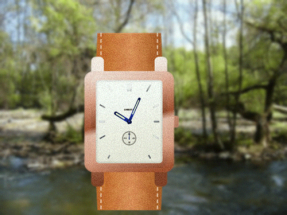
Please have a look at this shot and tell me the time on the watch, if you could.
10:04
